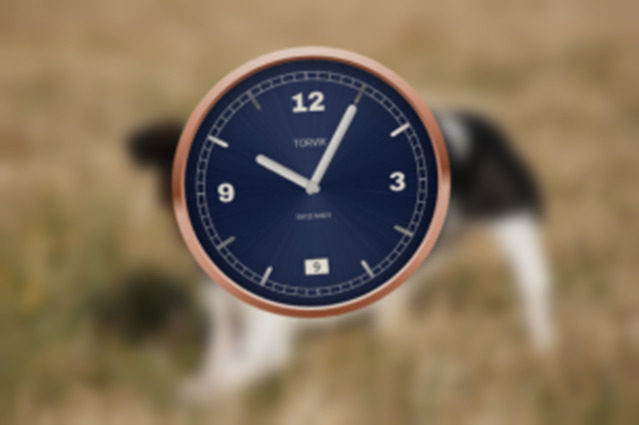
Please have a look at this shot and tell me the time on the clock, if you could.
10:05
